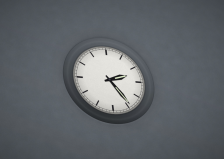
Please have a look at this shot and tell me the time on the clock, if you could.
2:24
